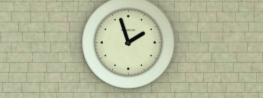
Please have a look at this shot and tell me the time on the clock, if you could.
1:57
